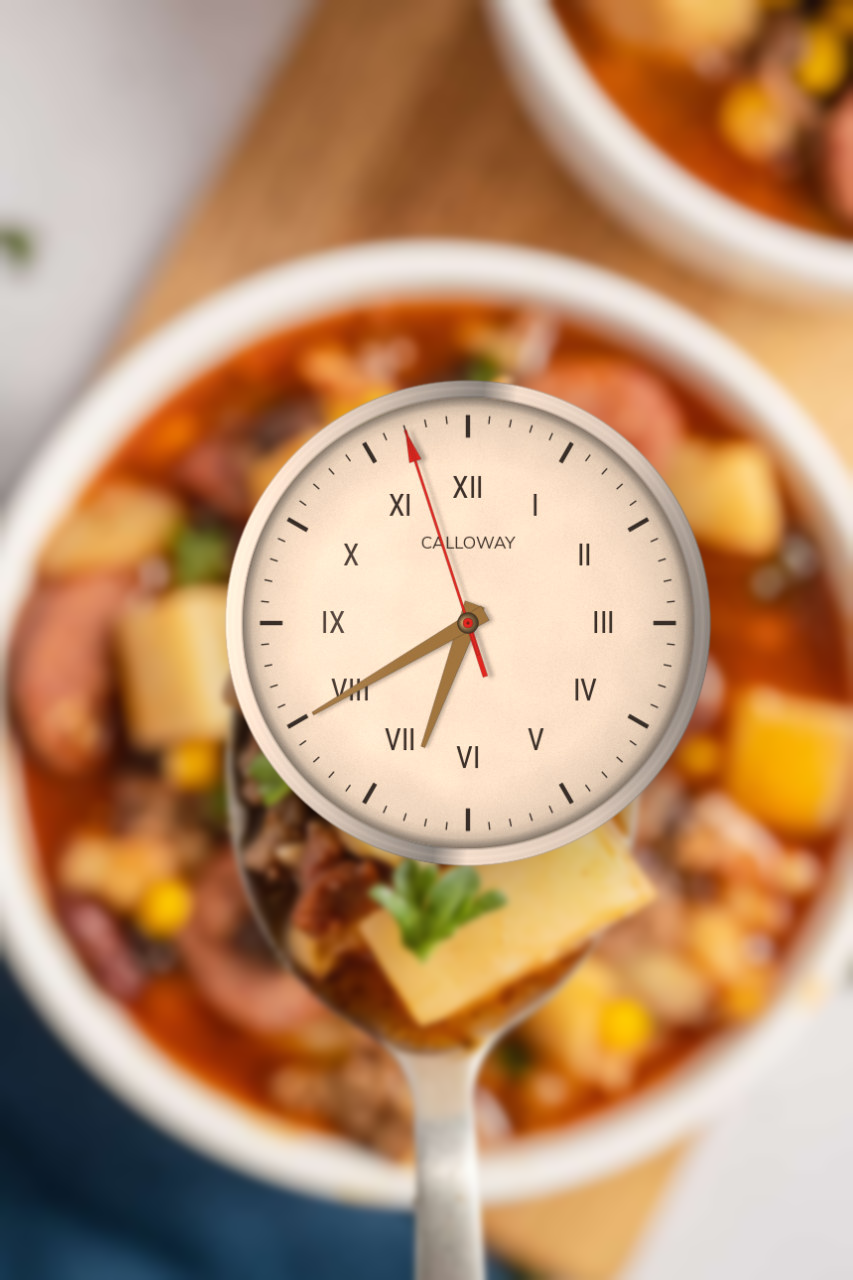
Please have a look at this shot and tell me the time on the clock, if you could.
6:39:57
